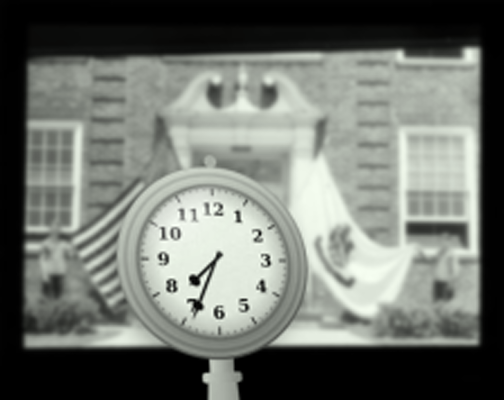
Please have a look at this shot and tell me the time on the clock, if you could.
7:34
